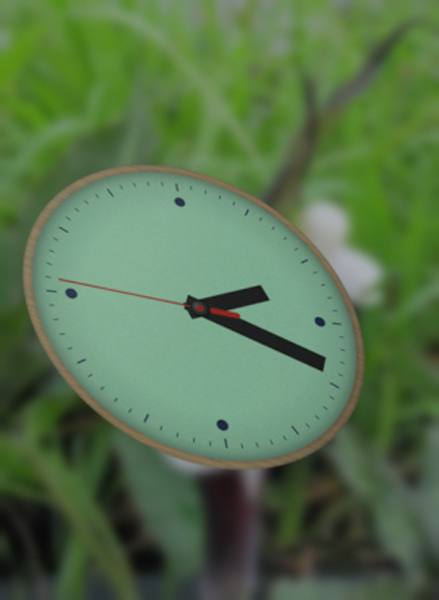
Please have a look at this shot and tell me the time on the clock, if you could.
2:18:46
